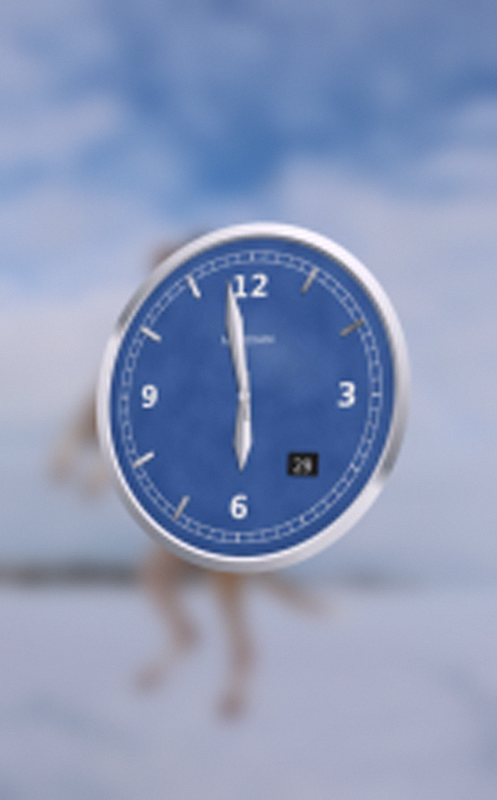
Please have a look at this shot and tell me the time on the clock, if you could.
5:58
